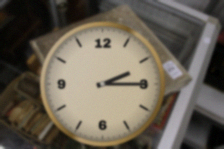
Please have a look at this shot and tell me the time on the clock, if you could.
2:15
